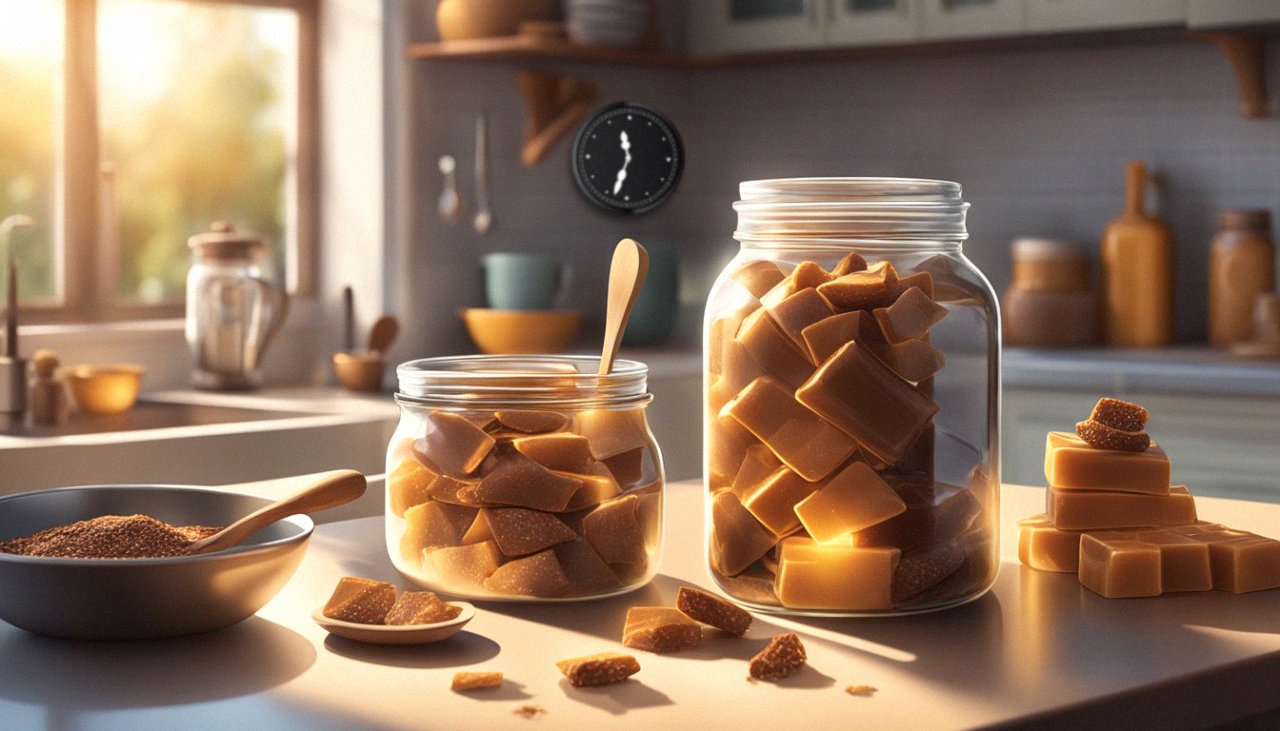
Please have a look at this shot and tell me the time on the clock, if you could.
11:33
